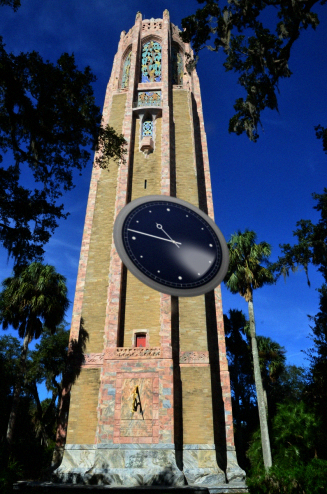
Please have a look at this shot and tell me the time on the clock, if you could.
10:47
